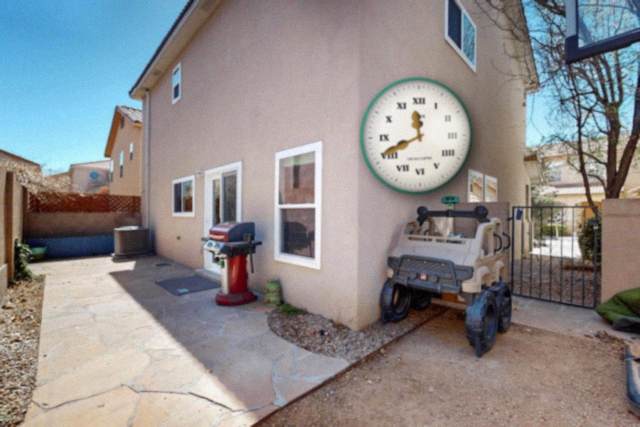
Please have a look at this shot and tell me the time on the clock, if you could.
11:41
